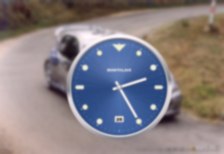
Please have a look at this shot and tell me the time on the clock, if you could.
2:25
